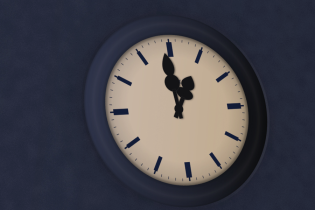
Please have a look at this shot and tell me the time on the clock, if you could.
12:59
